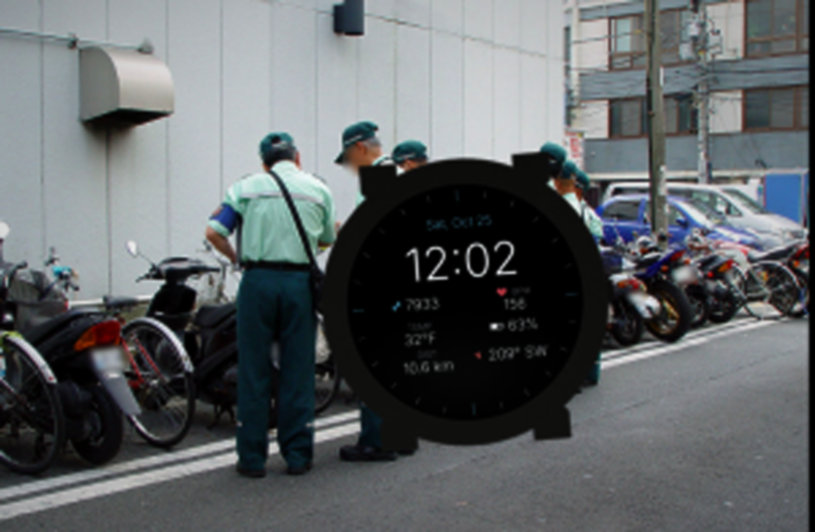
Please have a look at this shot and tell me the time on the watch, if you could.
12:02
